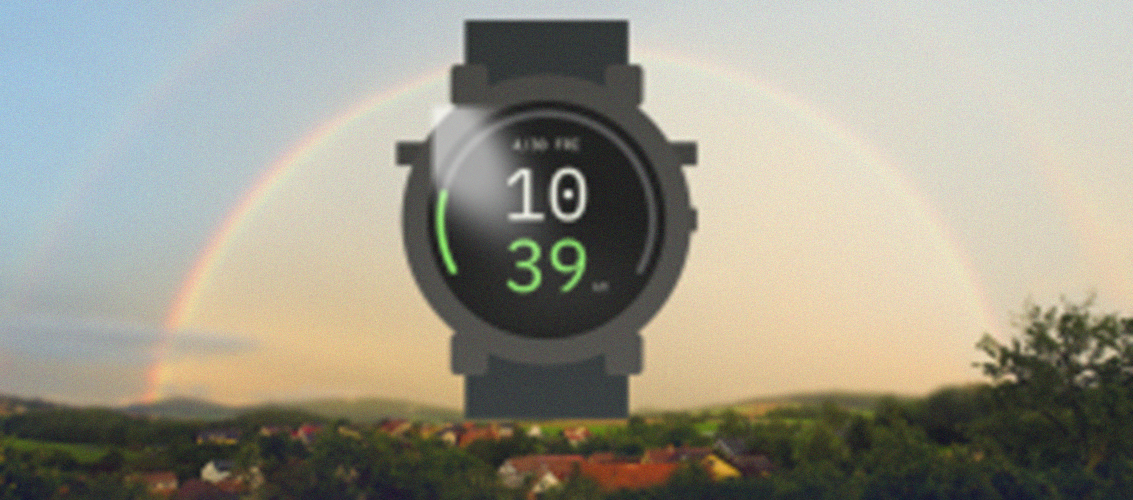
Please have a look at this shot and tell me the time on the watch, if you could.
10:39
